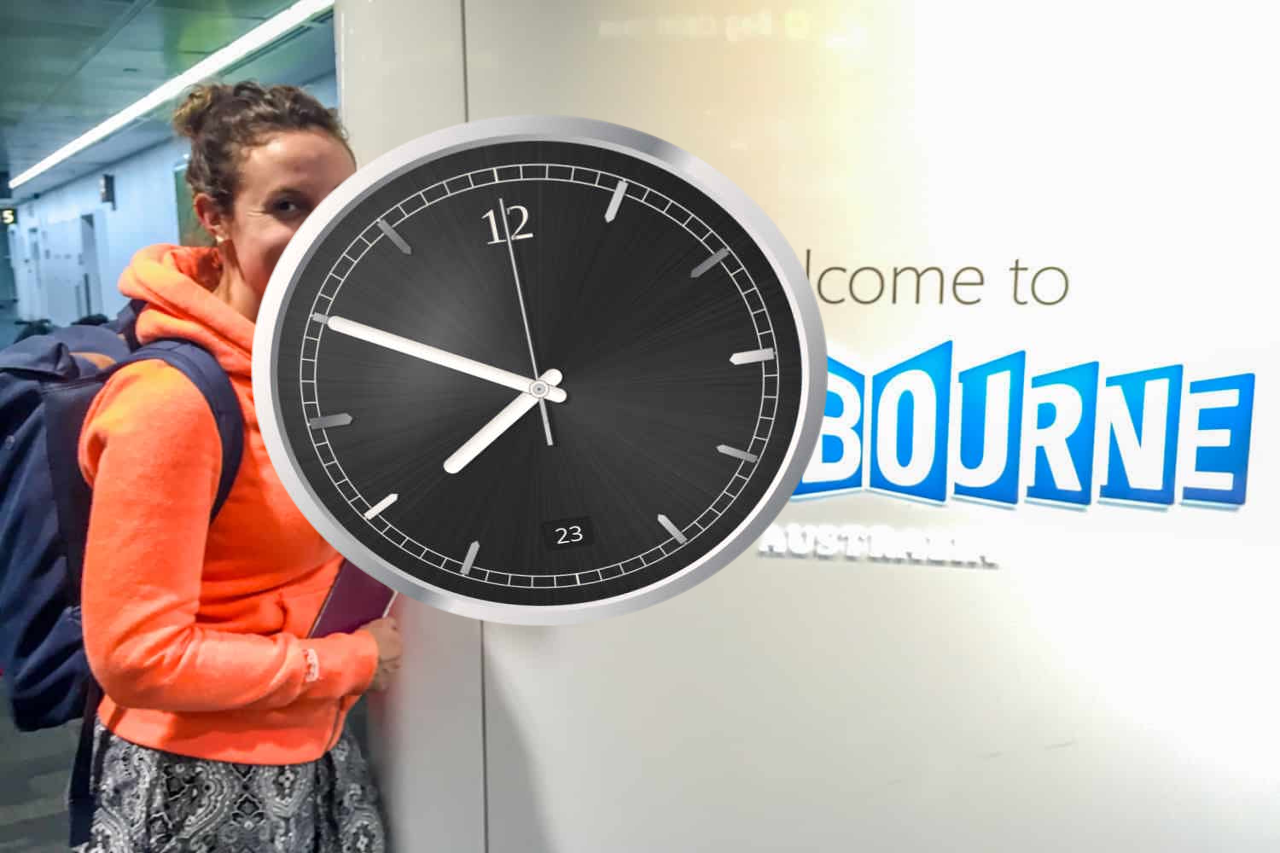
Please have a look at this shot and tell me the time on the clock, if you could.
7:50:00
